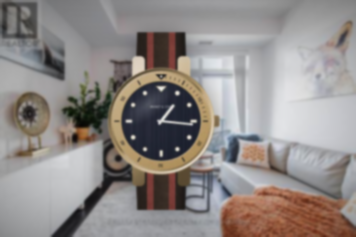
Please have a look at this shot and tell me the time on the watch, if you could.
1:16
